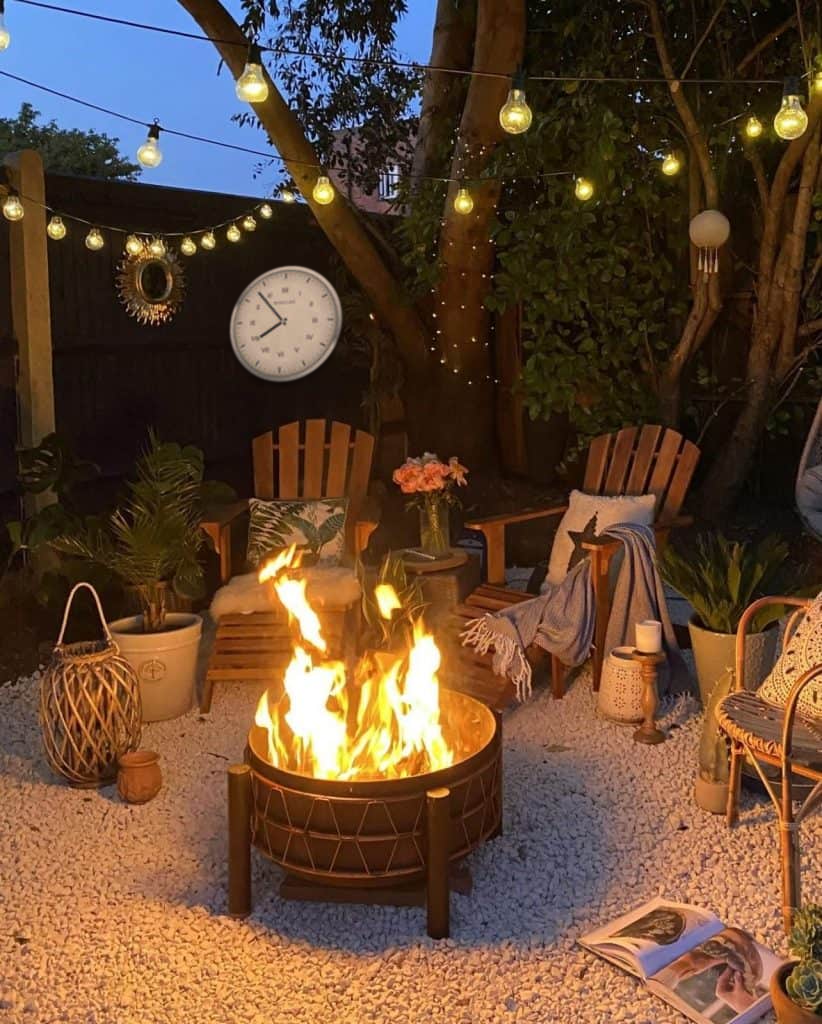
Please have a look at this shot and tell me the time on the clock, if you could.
7:53
